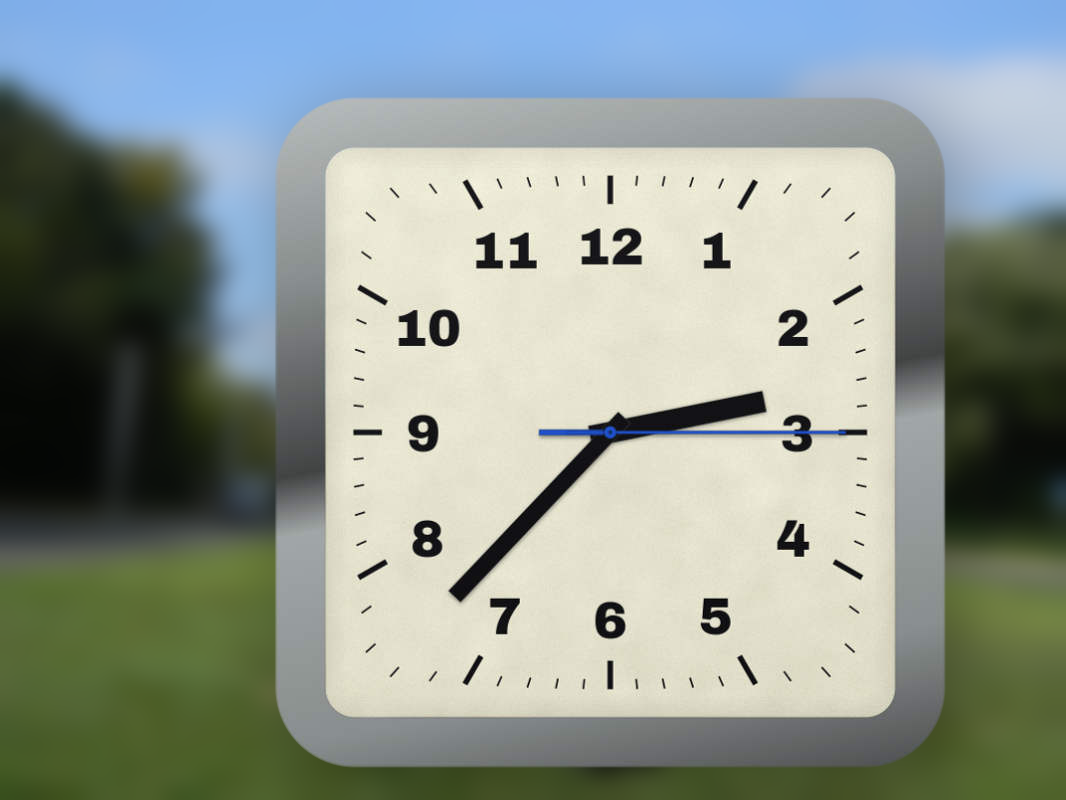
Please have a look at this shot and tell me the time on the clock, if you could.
2:37:15
